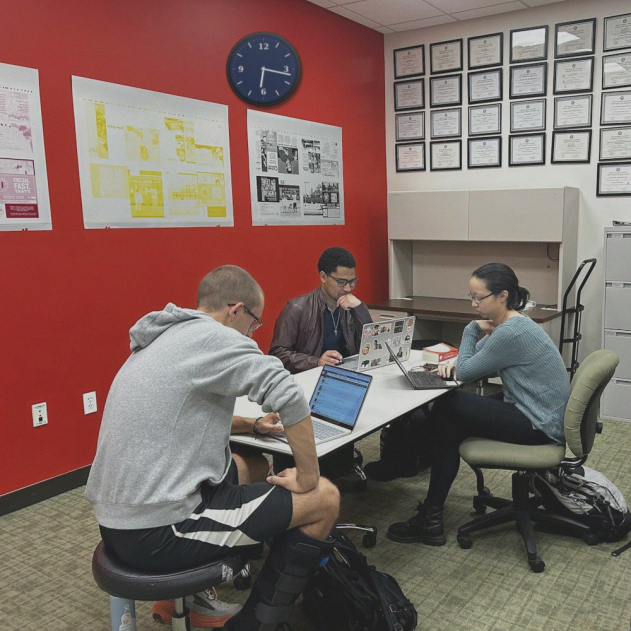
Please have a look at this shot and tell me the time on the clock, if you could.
6:17
